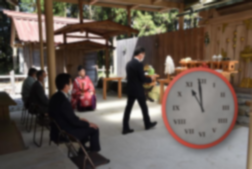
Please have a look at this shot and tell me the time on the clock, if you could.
10:59
